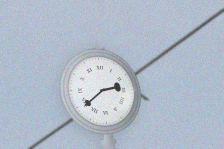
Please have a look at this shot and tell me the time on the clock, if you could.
2:39
